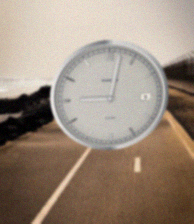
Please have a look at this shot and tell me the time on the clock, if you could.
9:02
